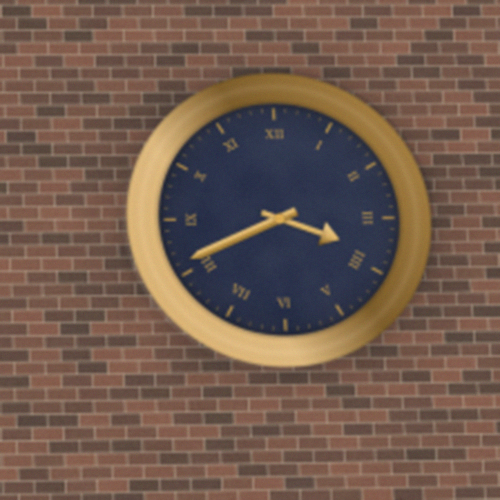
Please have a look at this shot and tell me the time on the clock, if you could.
3:41
